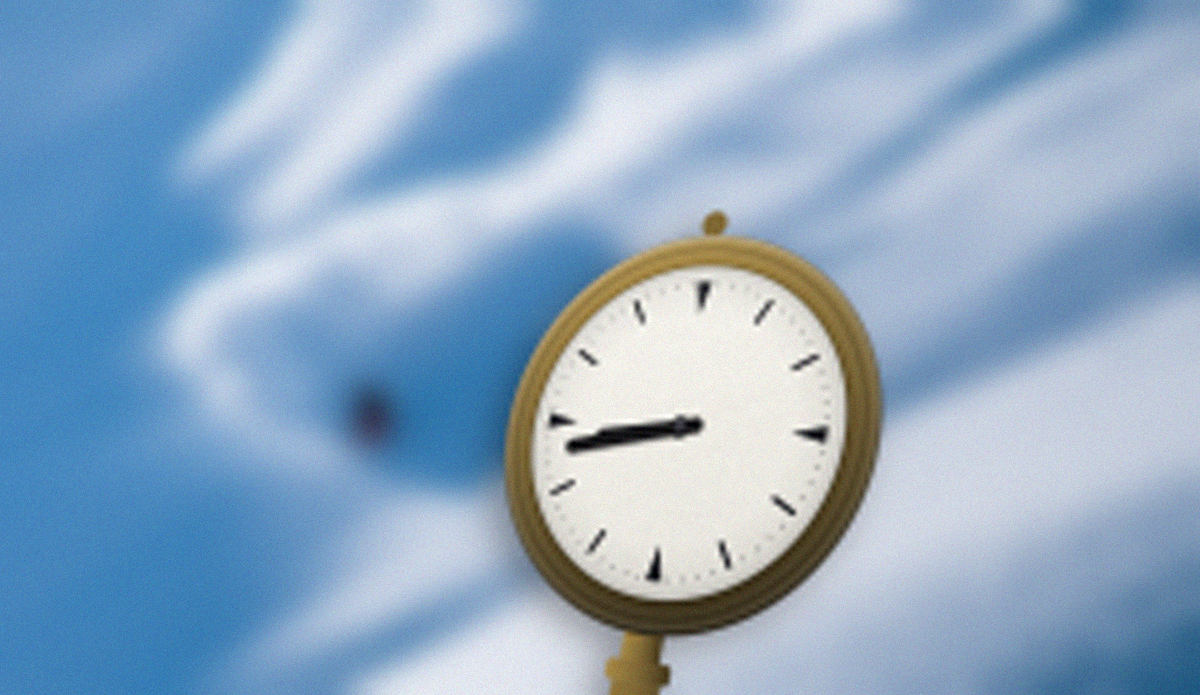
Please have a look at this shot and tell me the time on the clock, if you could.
8:43
